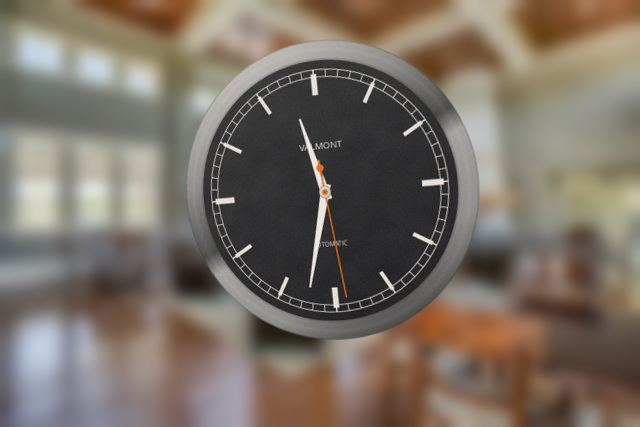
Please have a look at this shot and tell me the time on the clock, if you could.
11:32:29
